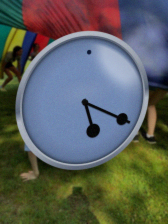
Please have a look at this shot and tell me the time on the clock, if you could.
5:19
